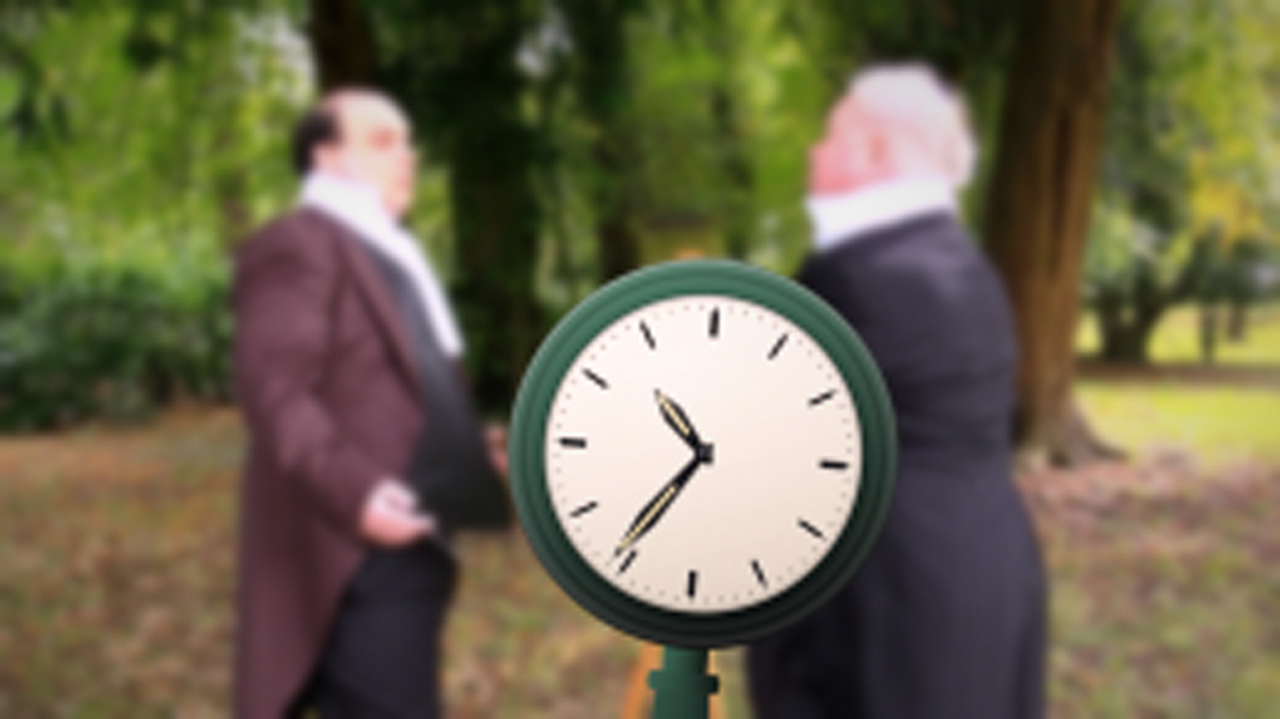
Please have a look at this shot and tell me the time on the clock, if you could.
10:36
